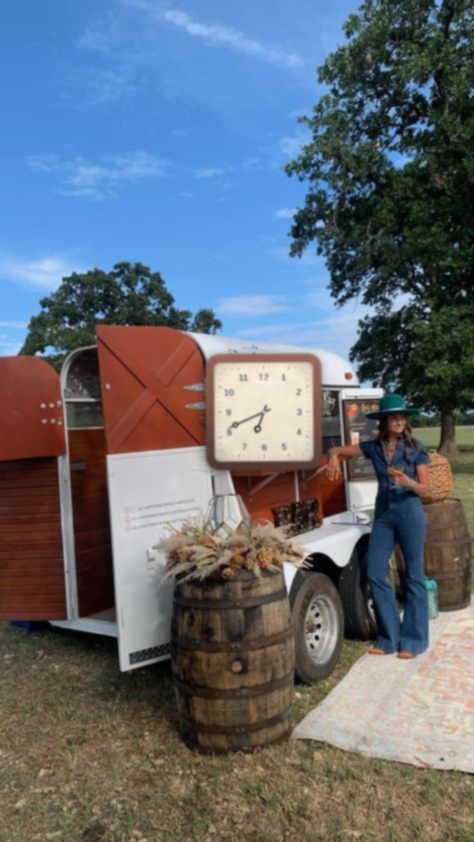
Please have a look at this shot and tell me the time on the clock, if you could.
6:41
